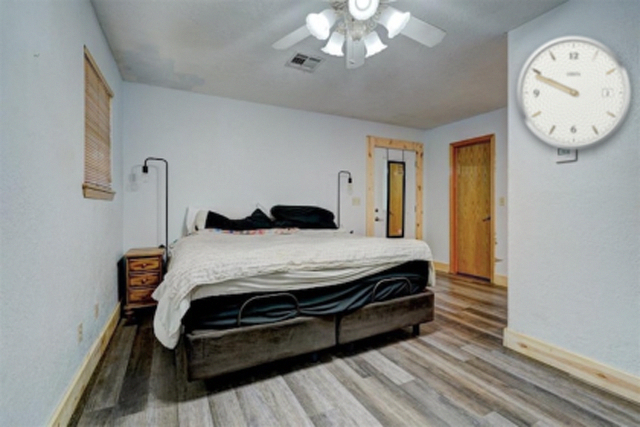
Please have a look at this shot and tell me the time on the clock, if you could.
9:49
